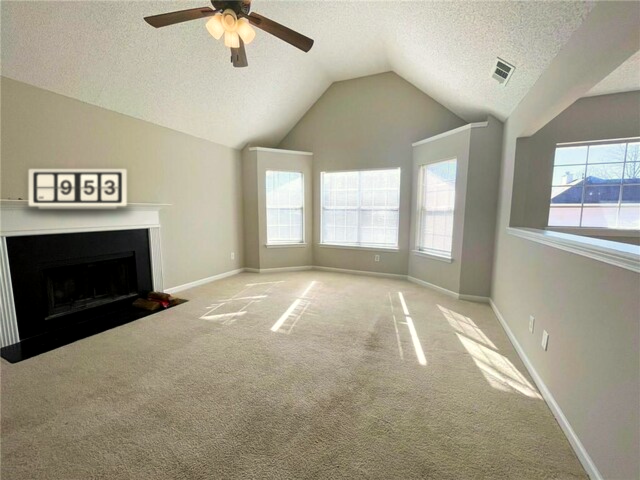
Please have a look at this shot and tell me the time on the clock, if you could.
9:53
